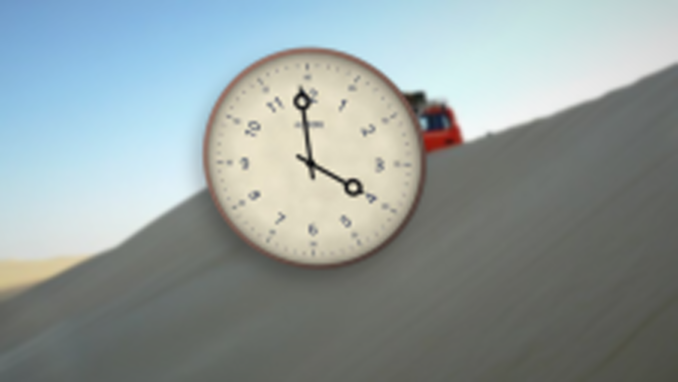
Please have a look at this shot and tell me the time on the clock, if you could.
3:59
